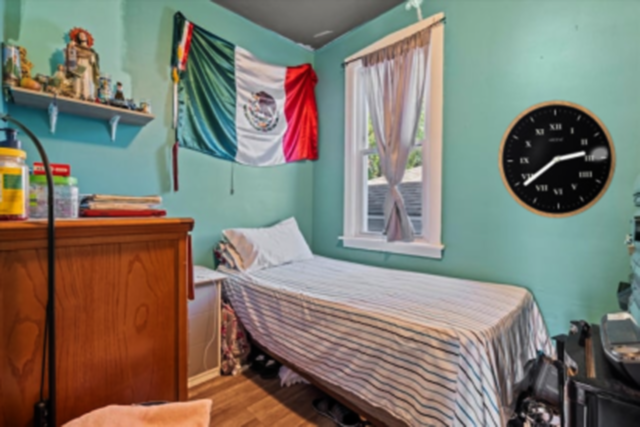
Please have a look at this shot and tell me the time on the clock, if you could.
2:39
